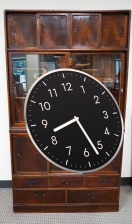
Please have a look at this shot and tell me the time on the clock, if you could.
8:27
